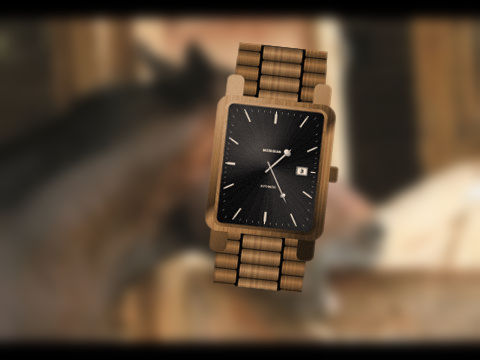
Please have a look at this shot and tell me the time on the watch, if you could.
1:25
